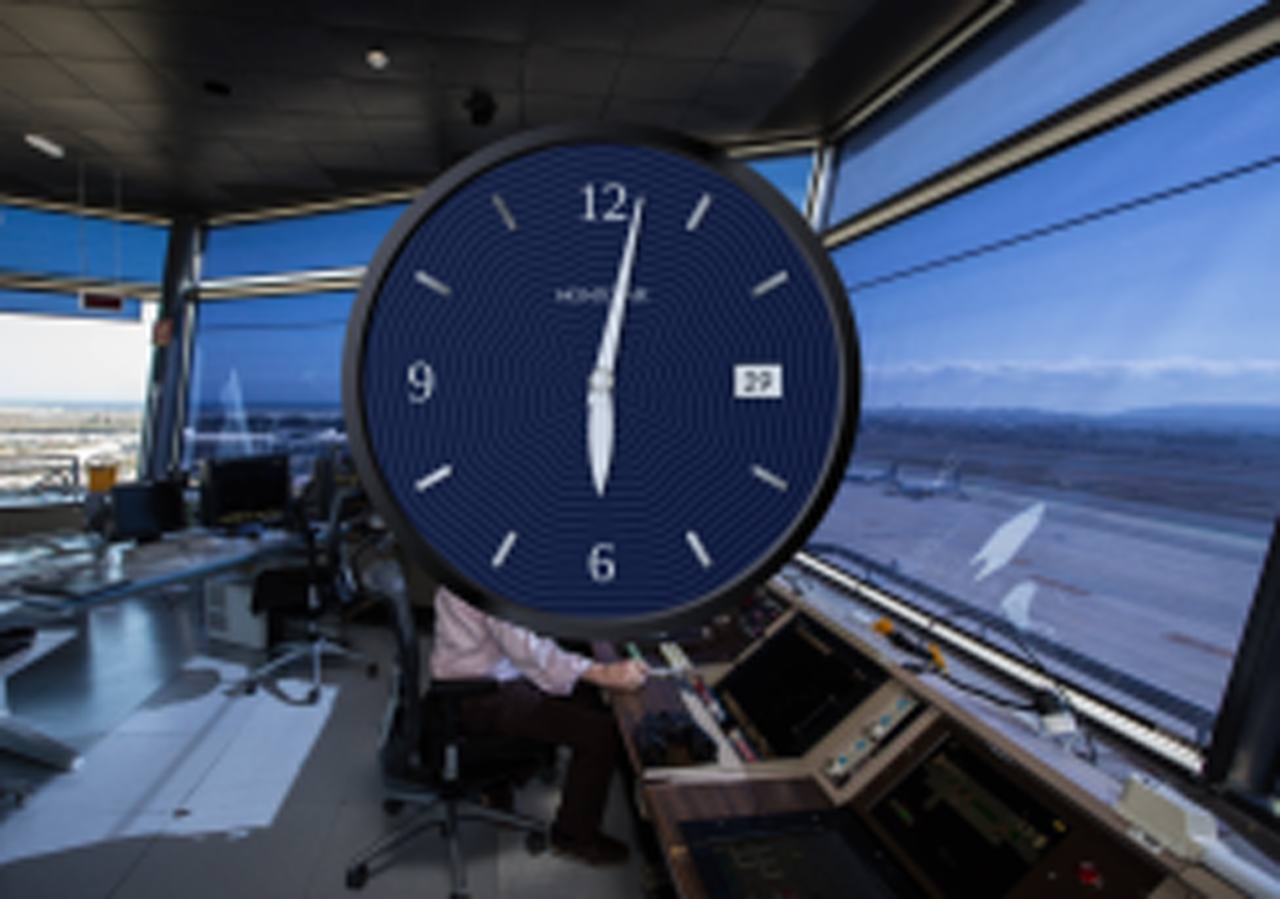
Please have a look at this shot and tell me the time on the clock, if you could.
6:02
